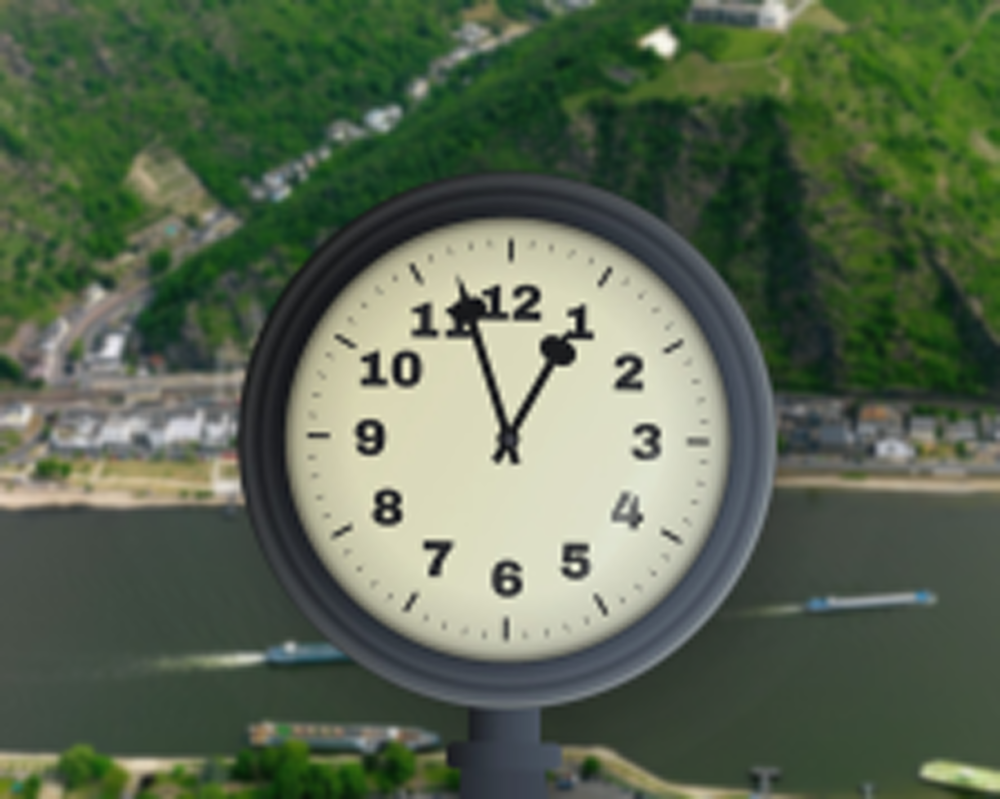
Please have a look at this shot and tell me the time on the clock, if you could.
12:57
